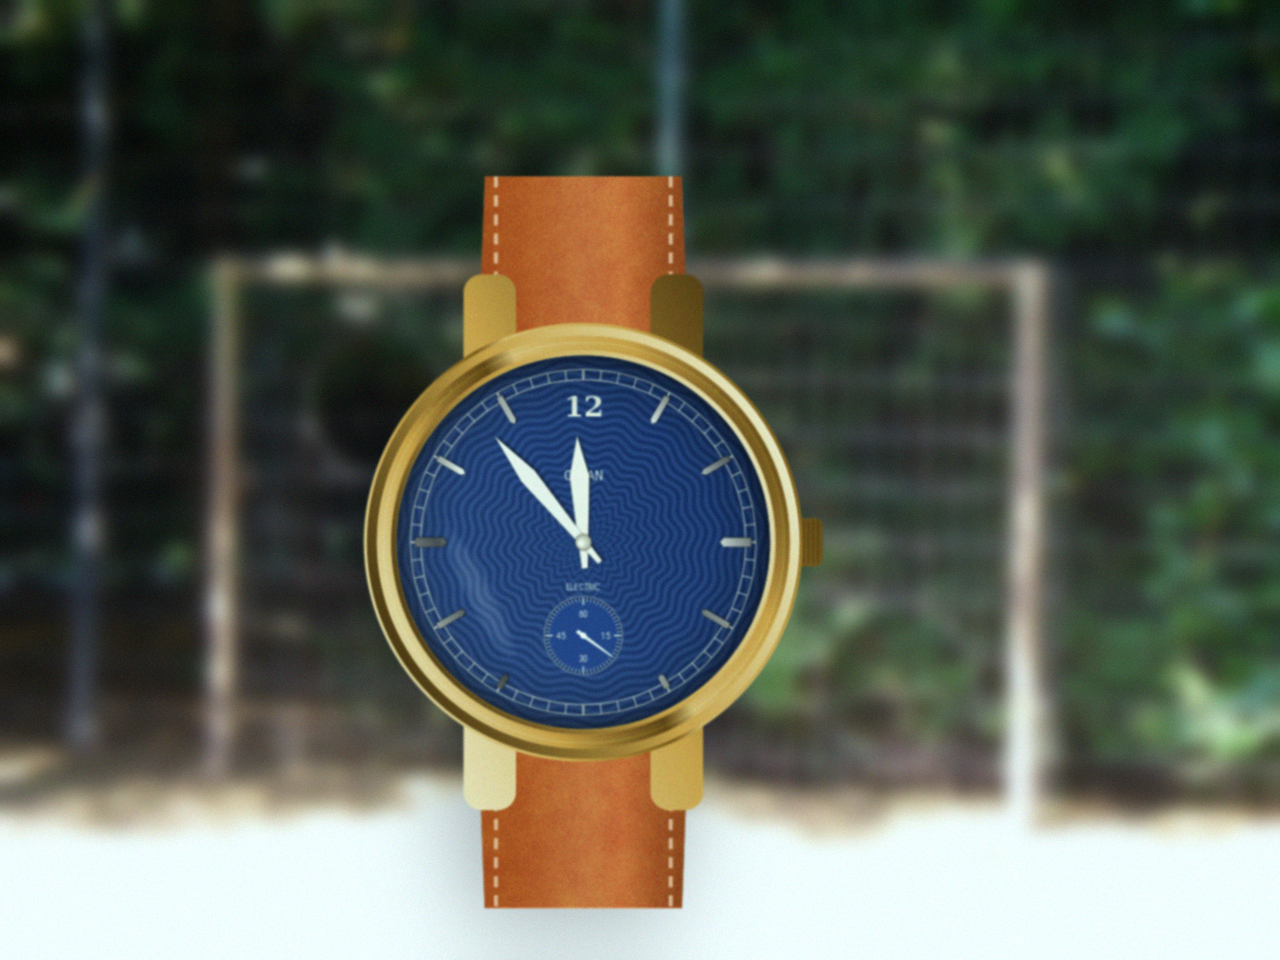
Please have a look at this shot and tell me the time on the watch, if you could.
11:53:21
